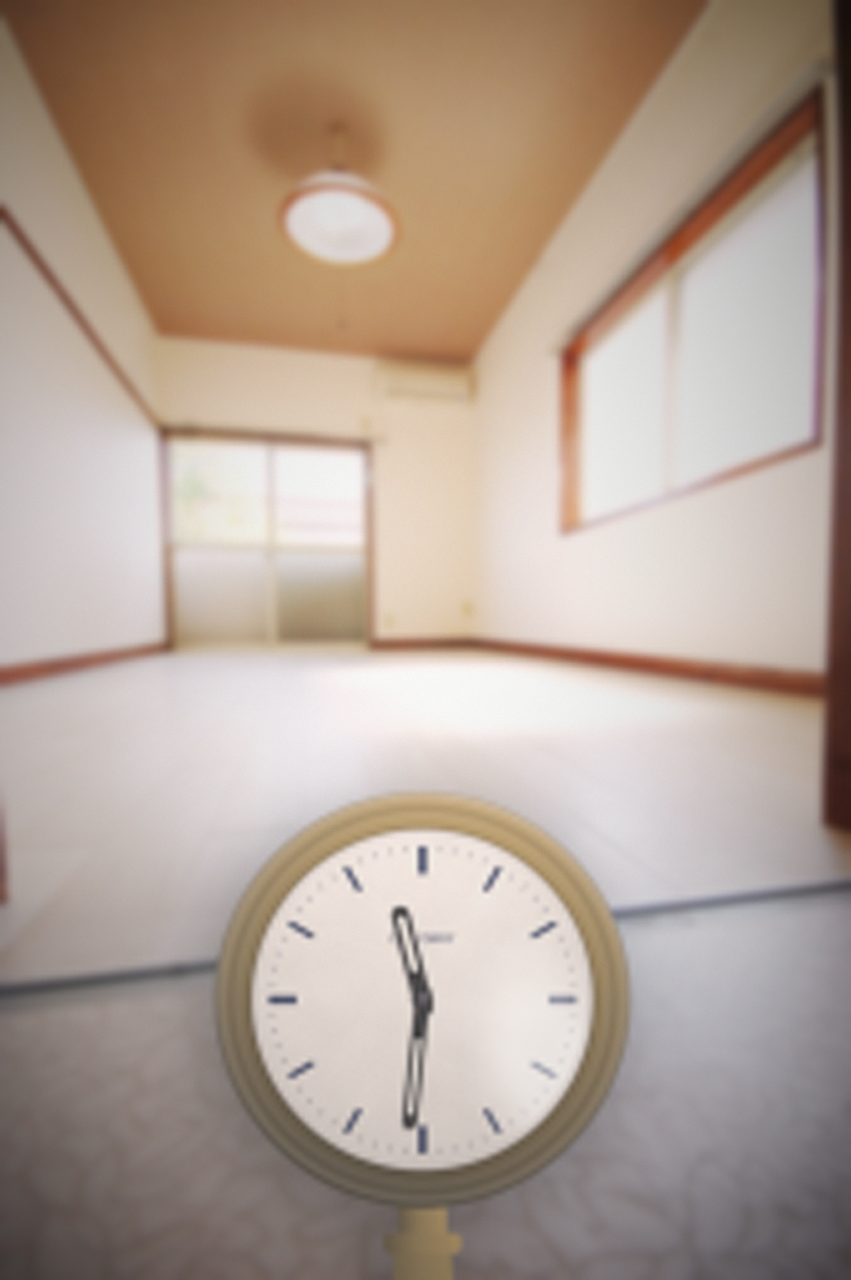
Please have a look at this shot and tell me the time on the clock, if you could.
11:31
